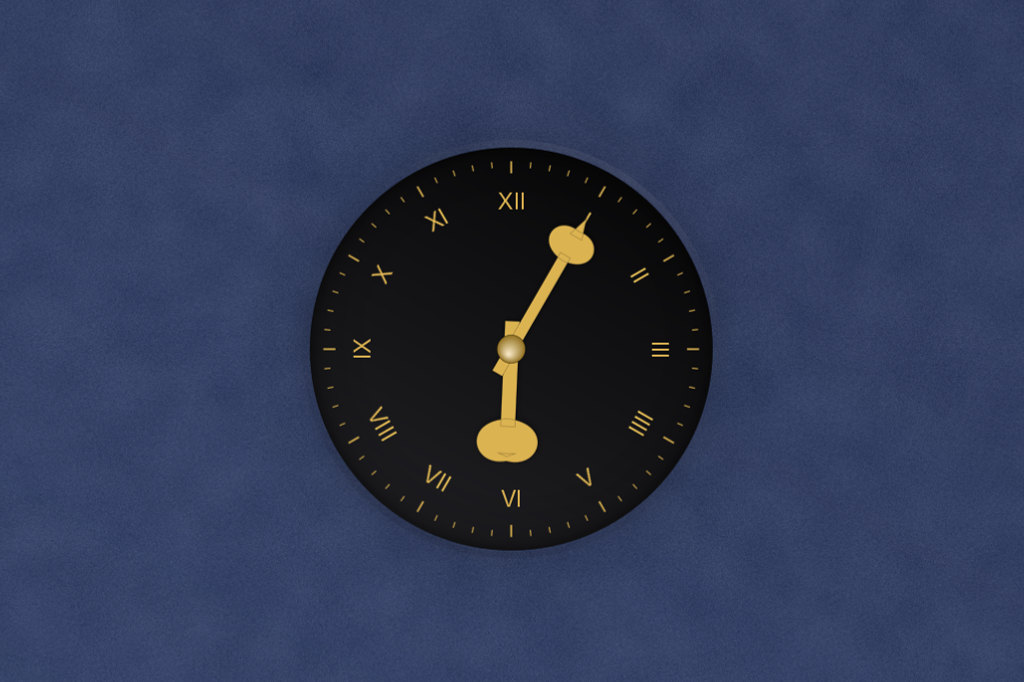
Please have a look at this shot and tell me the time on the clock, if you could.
6:05
